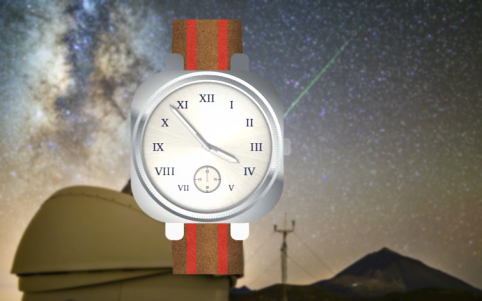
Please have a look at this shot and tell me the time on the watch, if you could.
3:53
